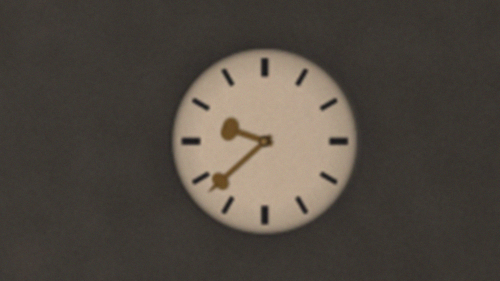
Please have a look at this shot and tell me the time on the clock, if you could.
9:38
